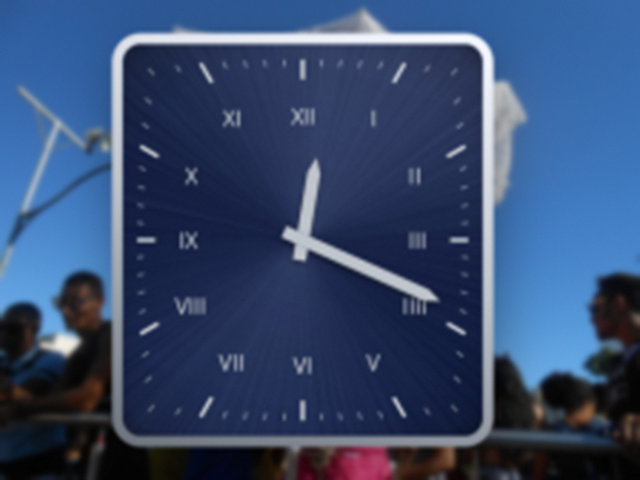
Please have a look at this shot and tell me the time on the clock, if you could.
12:19
